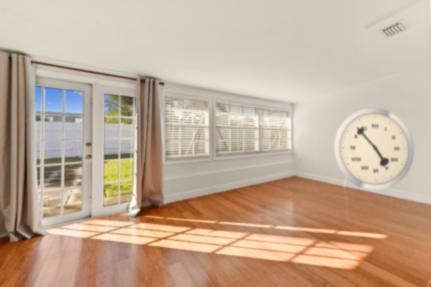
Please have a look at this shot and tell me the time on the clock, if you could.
4:53
